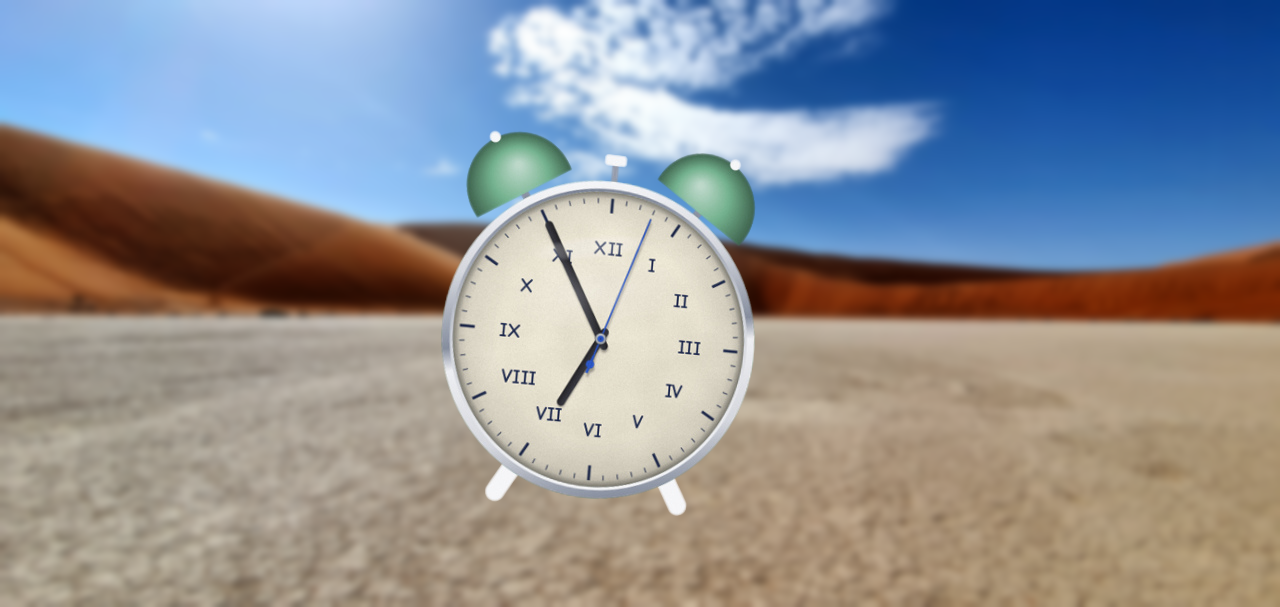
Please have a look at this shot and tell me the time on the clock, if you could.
6:55:03
